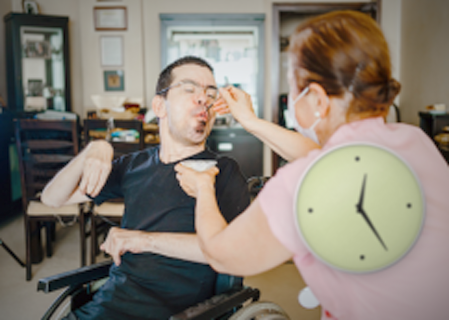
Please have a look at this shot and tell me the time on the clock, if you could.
12:25
